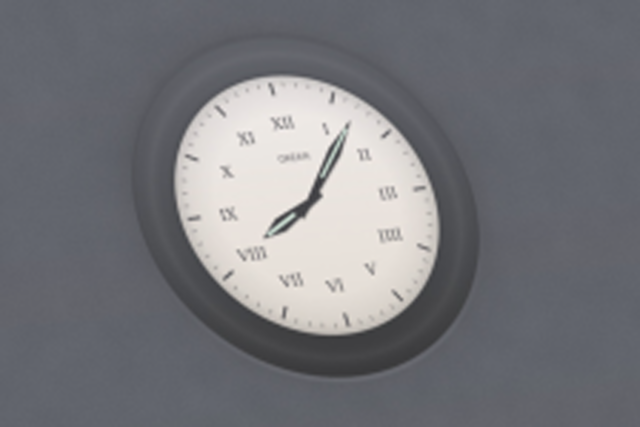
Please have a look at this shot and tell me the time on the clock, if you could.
8:07
